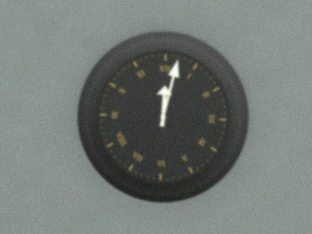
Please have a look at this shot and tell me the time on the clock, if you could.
12:02
